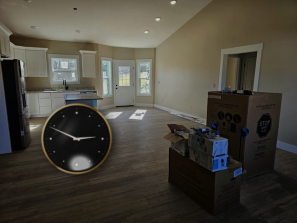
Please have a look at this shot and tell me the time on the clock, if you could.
2:49
